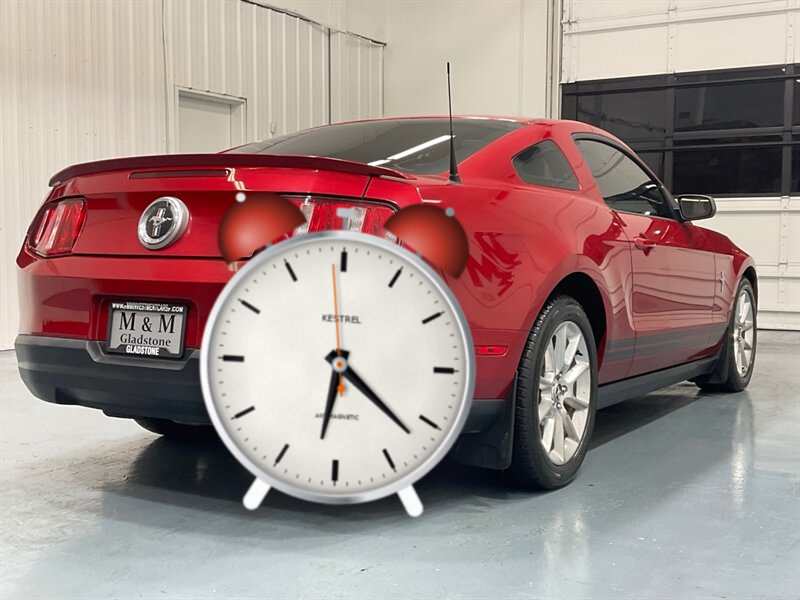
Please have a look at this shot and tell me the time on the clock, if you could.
6:21:59
